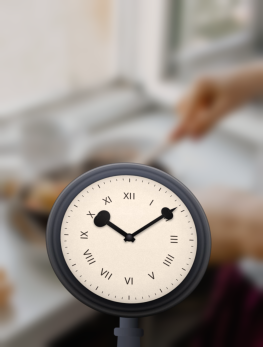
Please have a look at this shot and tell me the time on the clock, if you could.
10:09
